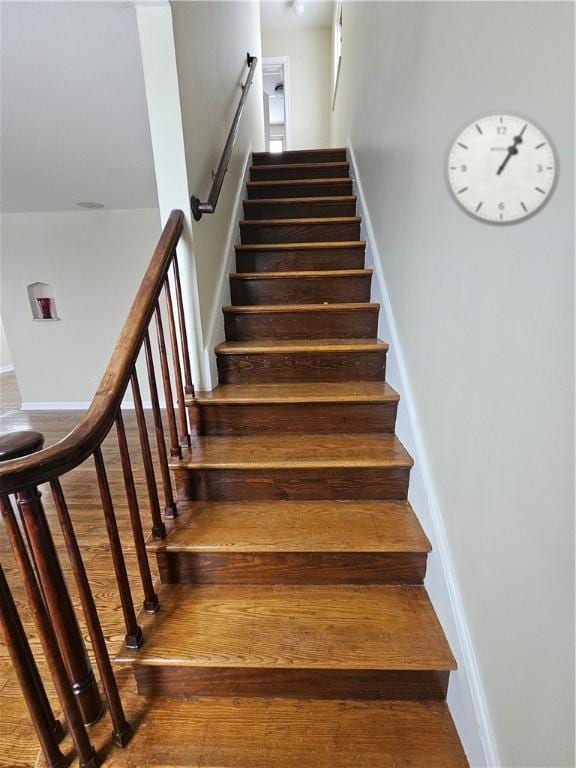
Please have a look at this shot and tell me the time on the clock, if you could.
1:05
